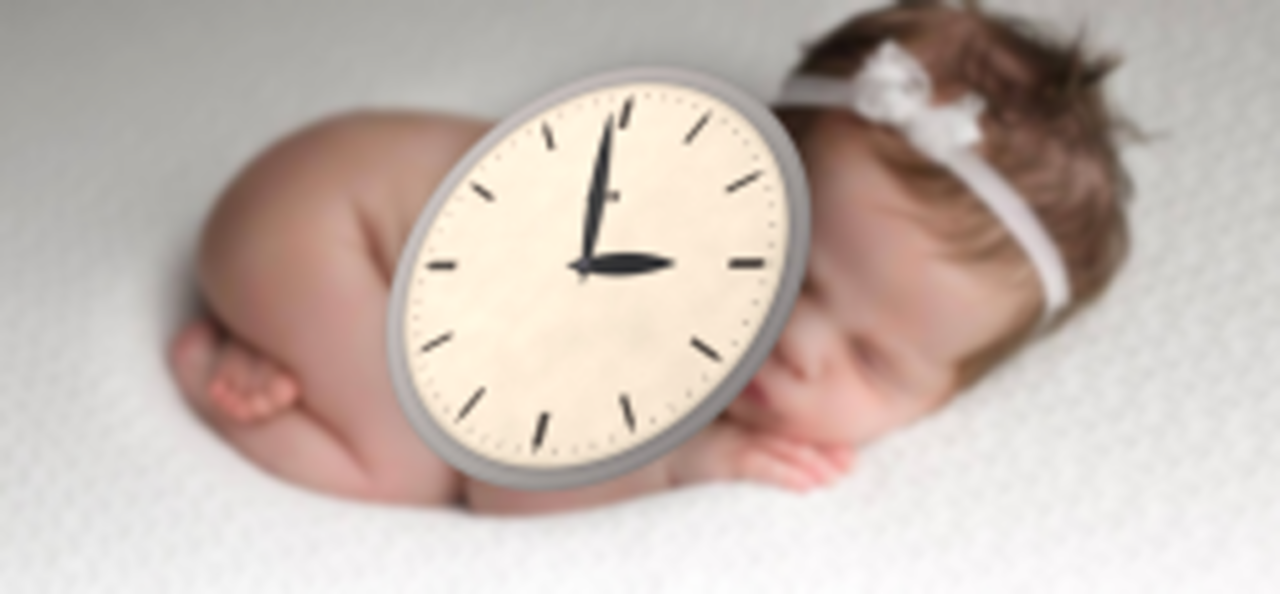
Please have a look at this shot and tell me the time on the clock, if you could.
2:59
